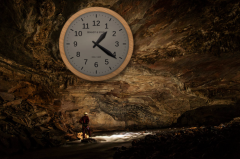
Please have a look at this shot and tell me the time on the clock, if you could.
1:21
